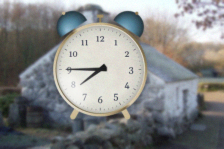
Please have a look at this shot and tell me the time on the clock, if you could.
7:45
